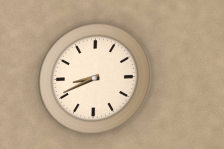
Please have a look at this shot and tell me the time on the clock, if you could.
8:41
